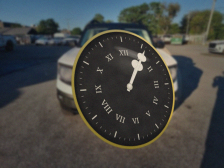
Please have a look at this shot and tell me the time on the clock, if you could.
1:06
